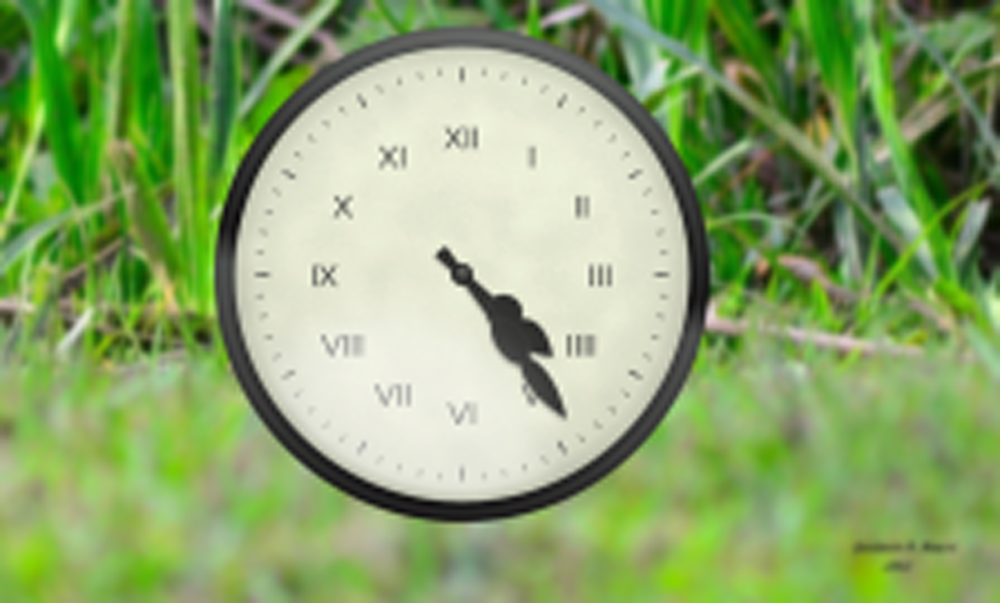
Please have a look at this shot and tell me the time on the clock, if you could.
4:24
